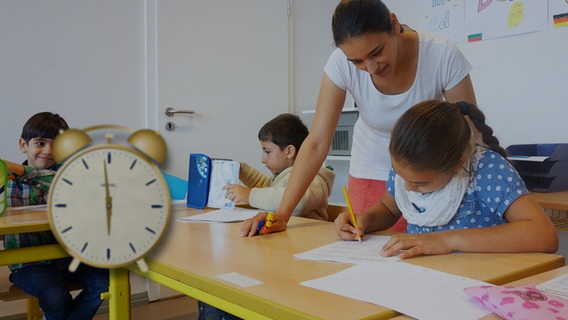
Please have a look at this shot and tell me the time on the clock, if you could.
5:59
